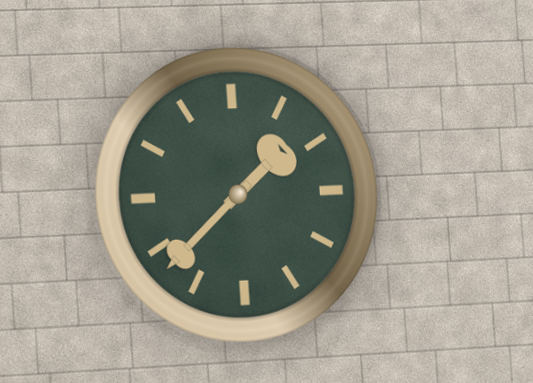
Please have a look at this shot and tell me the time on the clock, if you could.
1:38
